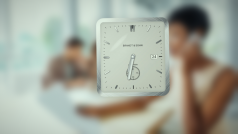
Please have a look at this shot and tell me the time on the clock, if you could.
6:32
